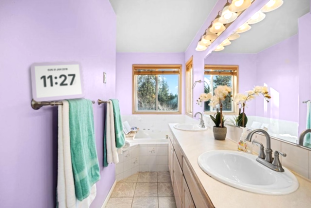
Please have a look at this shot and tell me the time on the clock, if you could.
11:27
